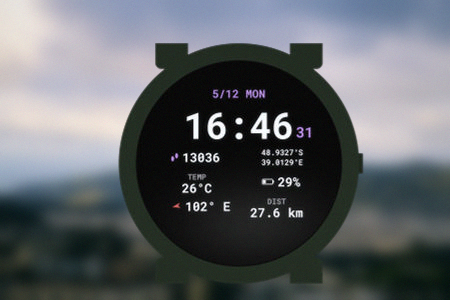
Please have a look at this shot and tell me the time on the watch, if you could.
16:46:31
